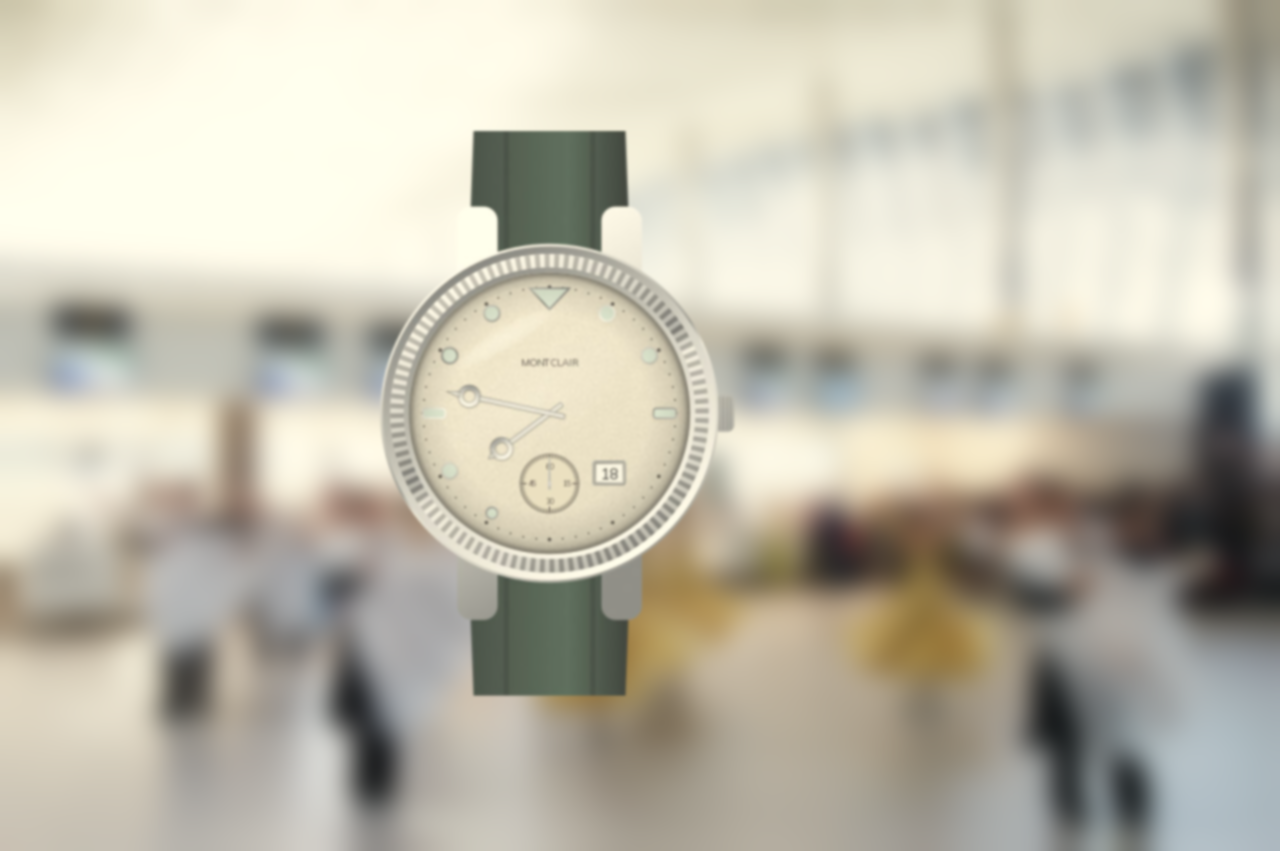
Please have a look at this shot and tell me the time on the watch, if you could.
7:47
